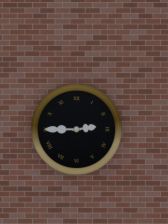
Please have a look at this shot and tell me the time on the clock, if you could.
2:45
